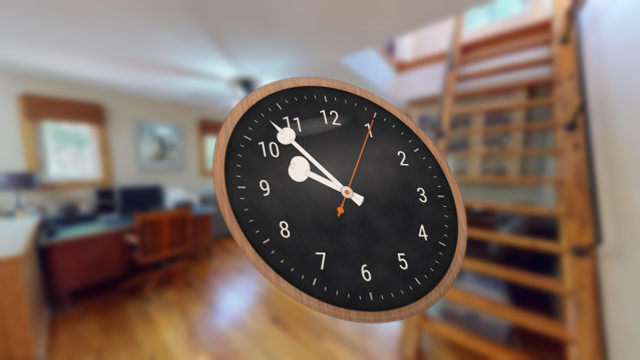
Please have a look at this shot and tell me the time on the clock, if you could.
9:53:05
